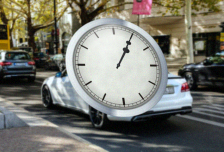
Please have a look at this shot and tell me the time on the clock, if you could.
1:05
